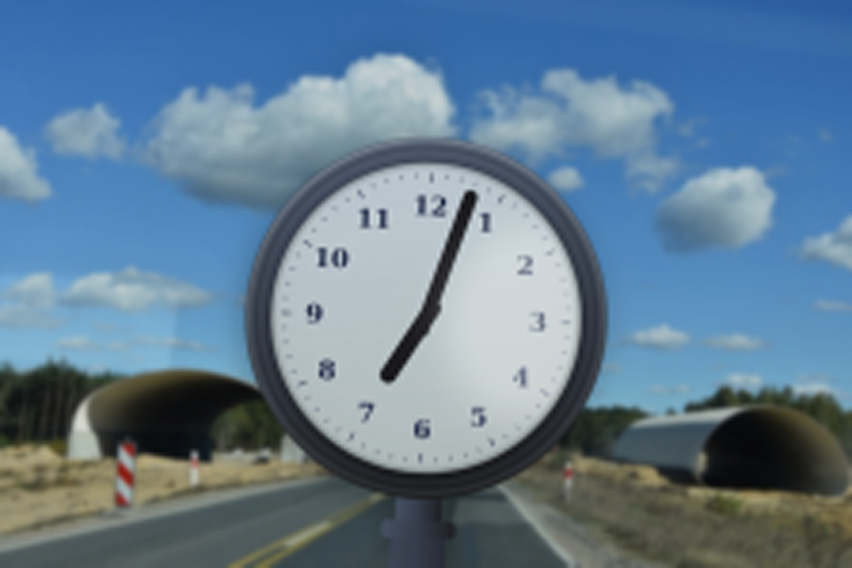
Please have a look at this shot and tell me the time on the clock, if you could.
7:03
